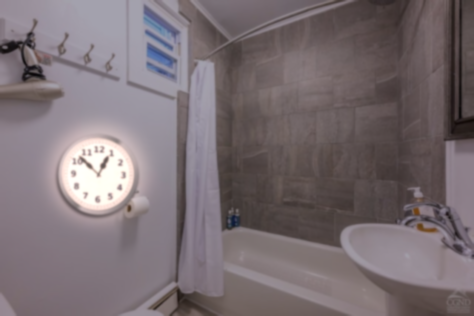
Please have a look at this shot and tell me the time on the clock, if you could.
12:52
